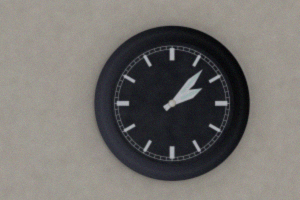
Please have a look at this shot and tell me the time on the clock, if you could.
2:07
